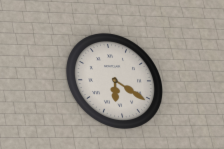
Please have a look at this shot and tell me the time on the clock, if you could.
6:21
